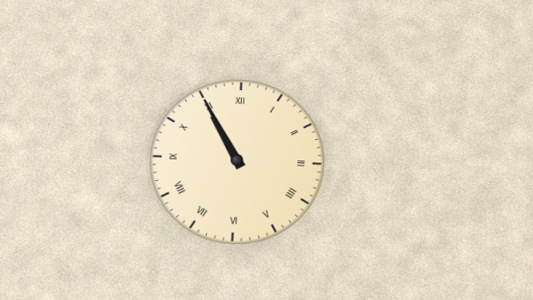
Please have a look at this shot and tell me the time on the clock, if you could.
10:55
